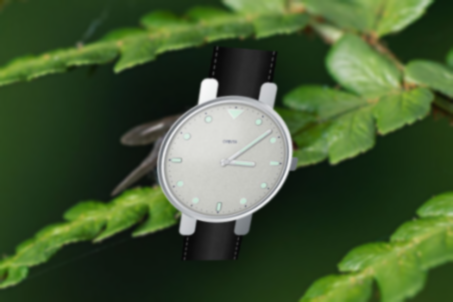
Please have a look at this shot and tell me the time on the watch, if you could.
3:08
